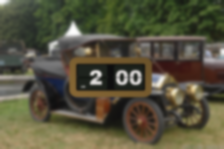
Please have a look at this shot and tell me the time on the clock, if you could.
2:00
